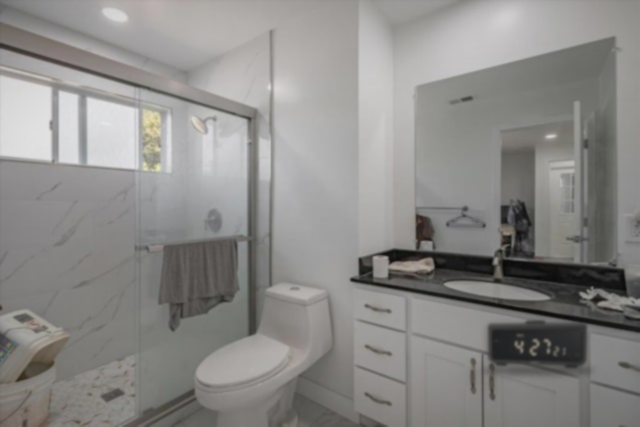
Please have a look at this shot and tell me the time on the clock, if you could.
4:27
